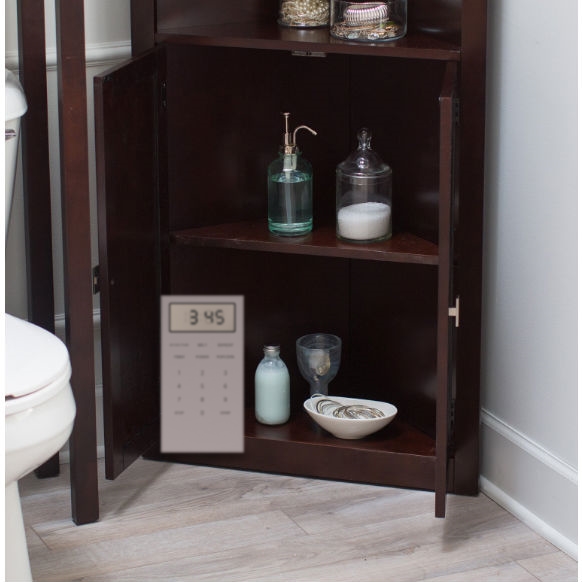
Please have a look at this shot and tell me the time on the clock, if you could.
3:45
